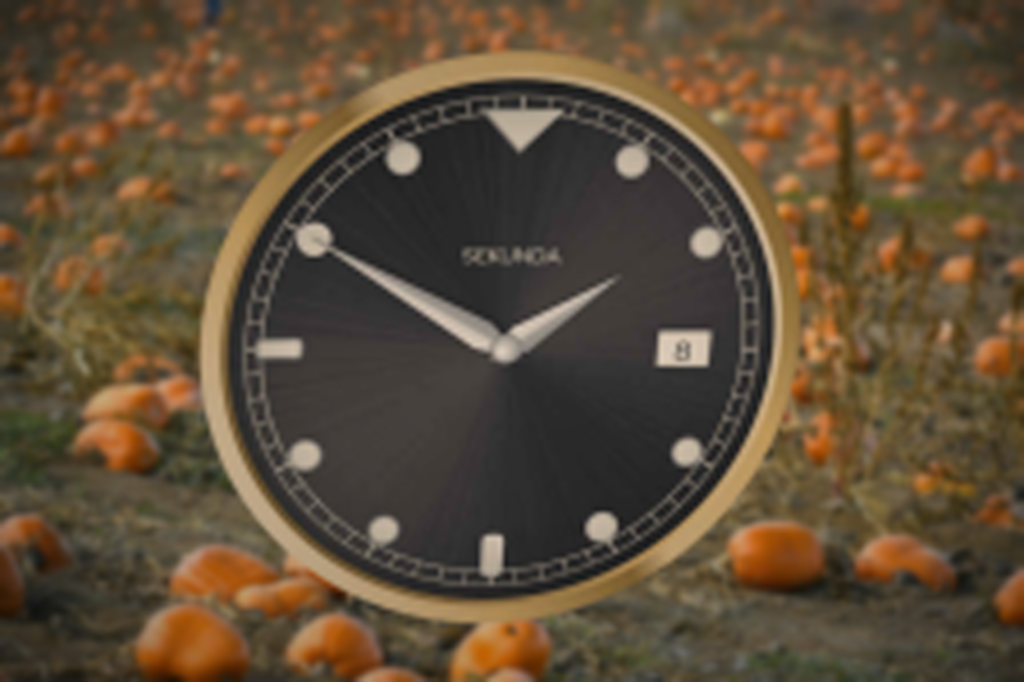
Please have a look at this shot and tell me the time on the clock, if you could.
1:50
